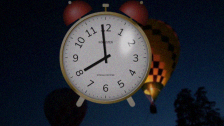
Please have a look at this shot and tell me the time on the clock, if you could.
7:59
